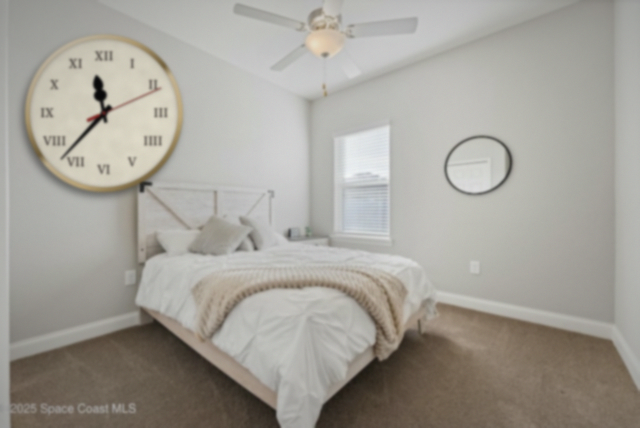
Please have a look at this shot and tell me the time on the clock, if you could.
11:37:11
